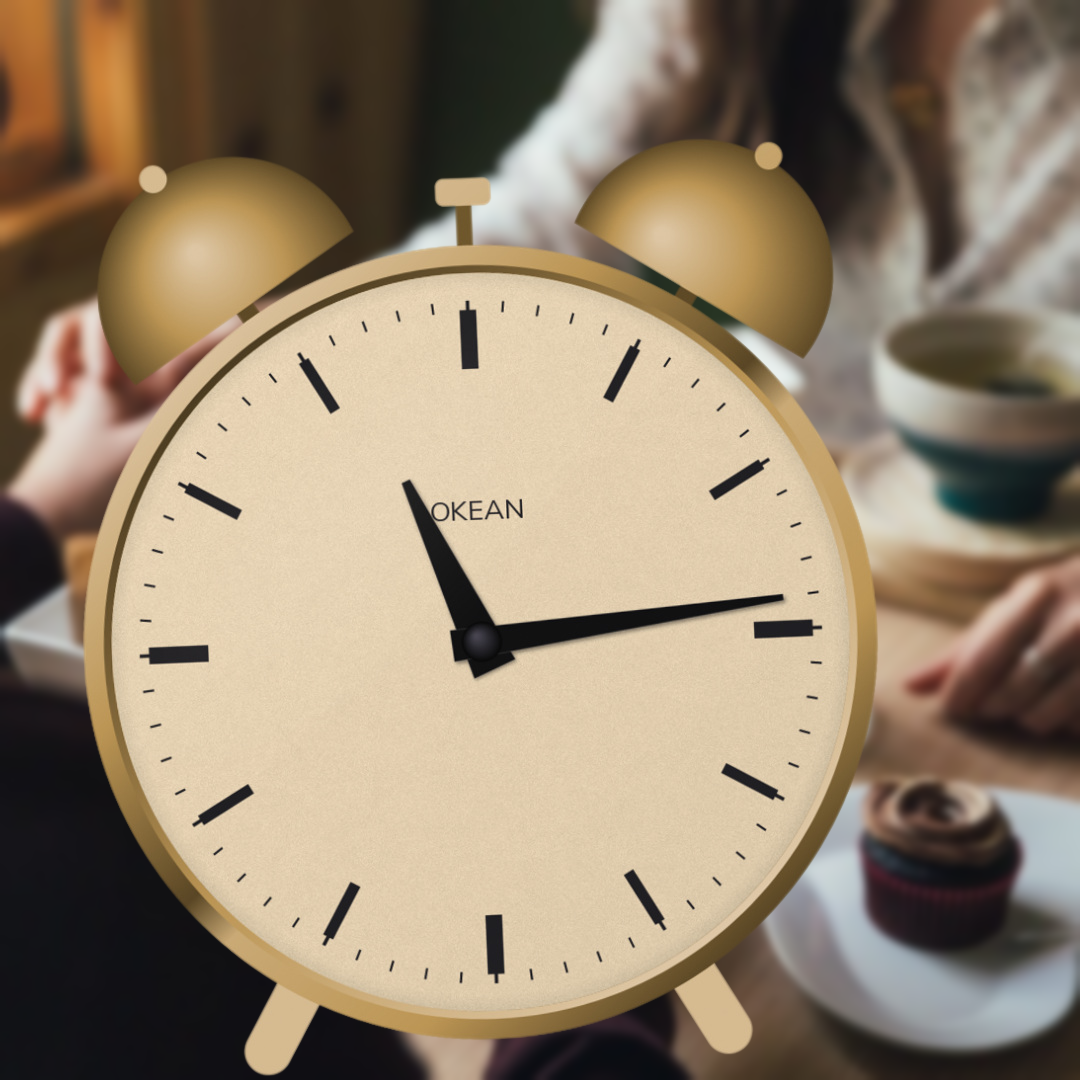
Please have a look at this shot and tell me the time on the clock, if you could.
11:14
